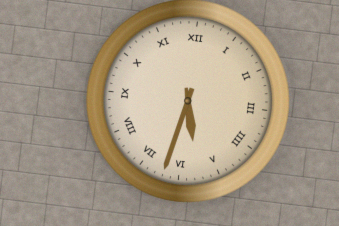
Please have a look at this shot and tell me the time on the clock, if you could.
5:32
